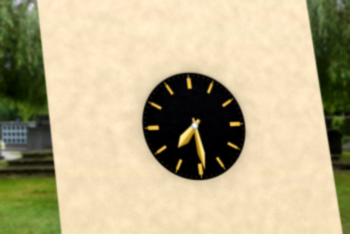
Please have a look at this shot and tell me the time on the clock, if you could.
7:29
